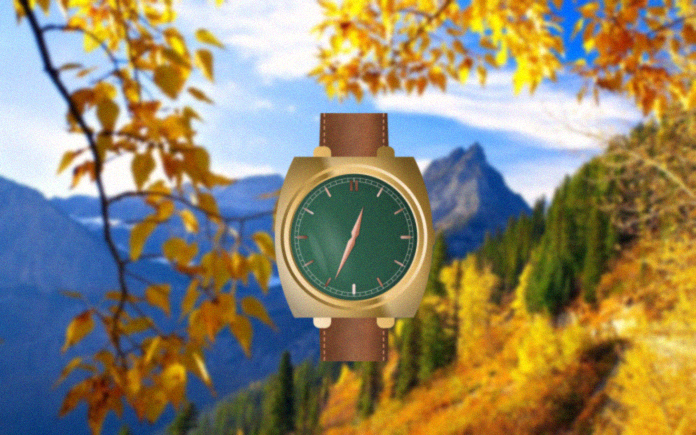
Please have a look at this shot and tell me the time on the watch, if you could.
12:34
